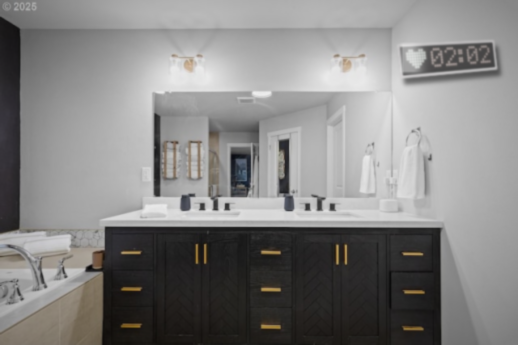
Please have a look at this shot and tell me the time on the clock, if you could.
2:02
